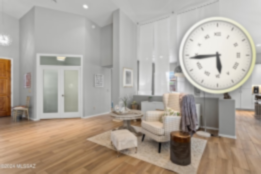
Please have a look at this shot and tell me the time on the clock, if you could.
5:44
